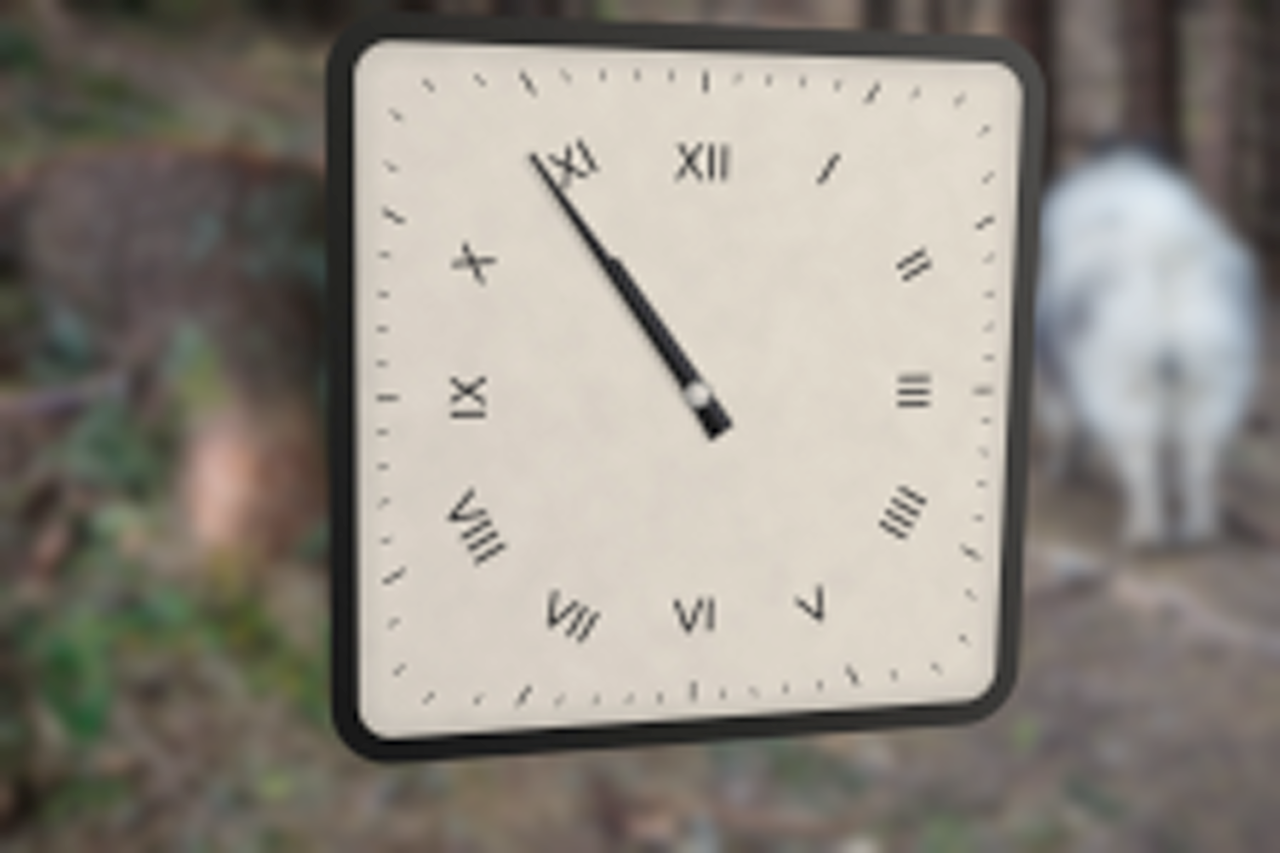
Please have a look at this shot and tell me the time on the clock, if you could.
10:54
